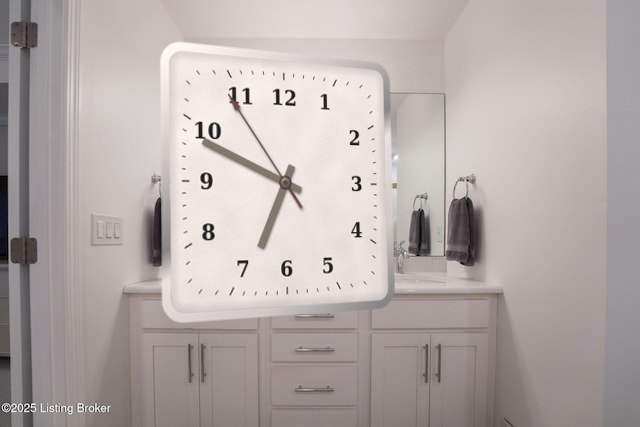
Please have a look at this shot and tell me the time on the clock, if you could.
6:48:54
